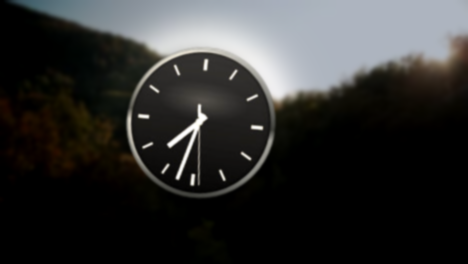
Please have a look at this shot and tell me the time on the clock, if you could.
7:32:29
